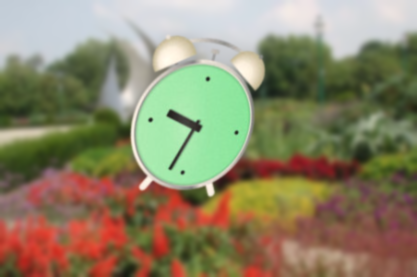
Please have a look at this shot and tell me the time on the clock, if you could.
9:33
